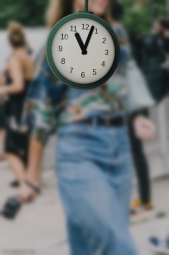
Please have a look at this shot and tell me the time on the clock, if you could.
11:03
